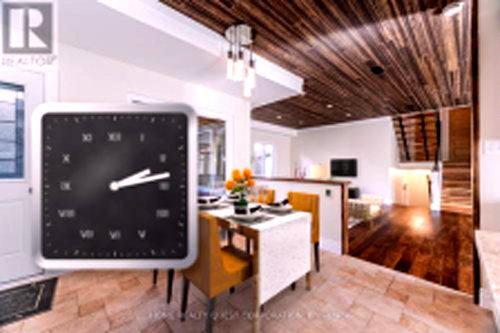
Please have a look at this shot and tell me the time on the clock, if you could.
2:13
